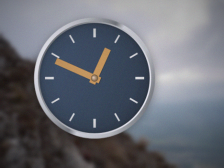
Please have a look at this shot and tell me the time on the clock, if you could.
12:49
